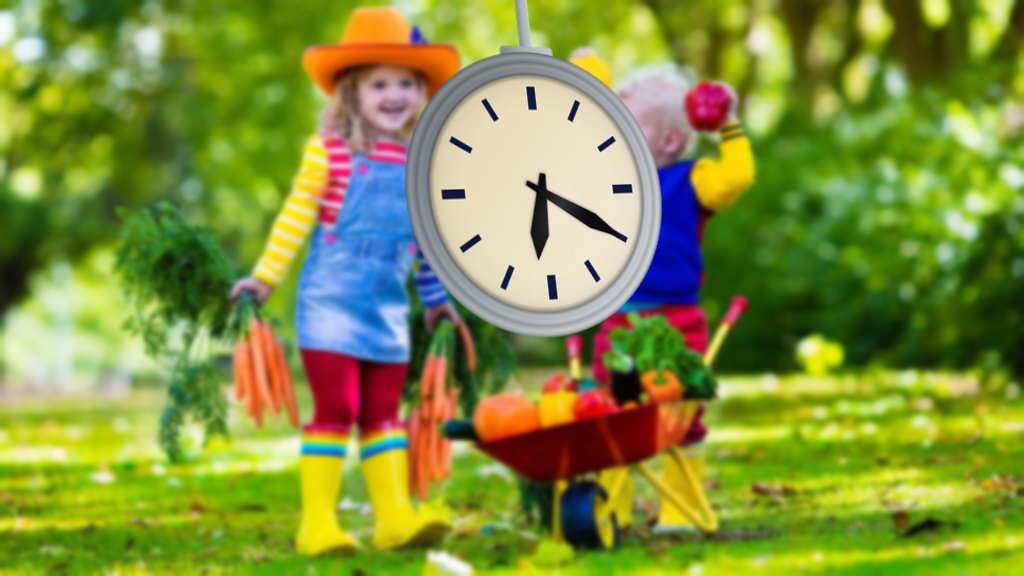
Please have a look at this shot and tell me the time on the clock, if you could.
6:20
